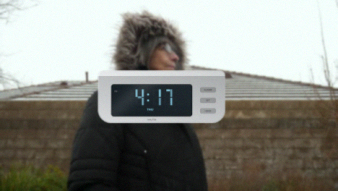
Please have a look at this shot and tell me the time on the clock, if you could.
4:17
